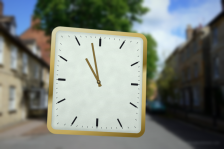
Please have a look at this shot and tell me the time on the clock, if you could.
10:58
